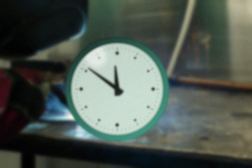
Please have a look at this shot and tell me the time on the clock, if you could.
11:51
